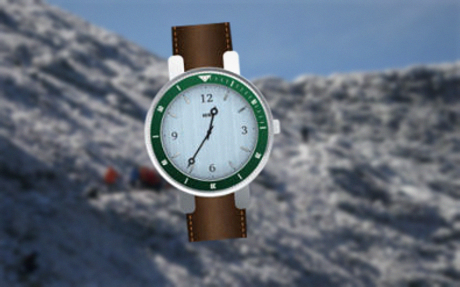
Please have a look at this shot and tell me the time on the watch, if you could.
12:36
